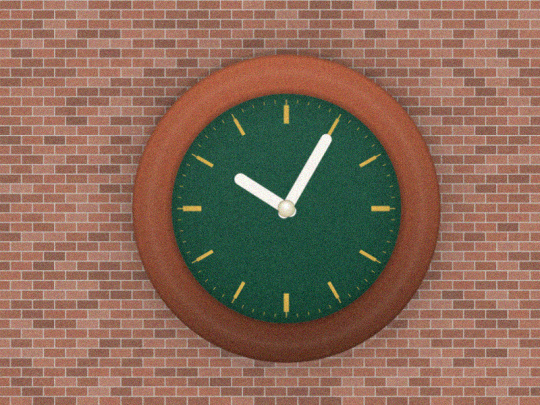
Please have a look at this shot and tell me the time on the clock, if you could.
10:05
